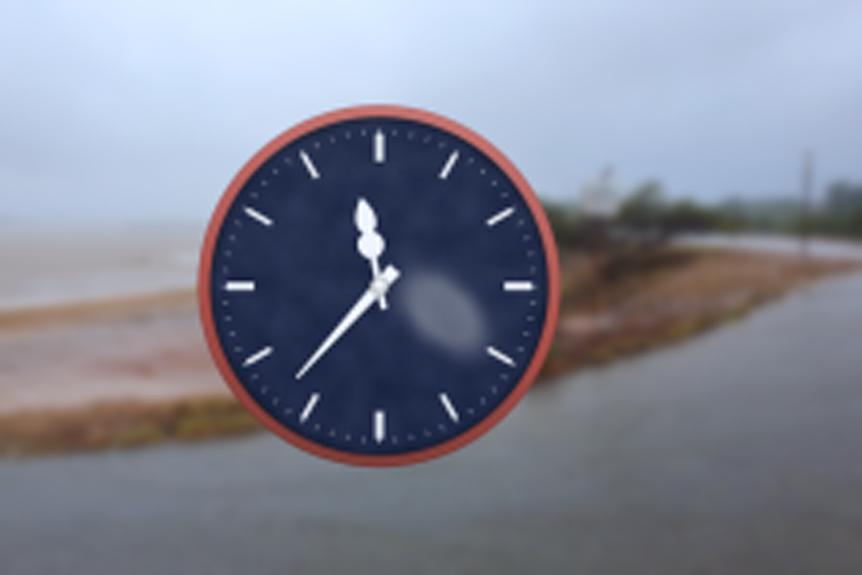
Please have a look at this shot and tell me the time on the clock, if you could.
11:37
